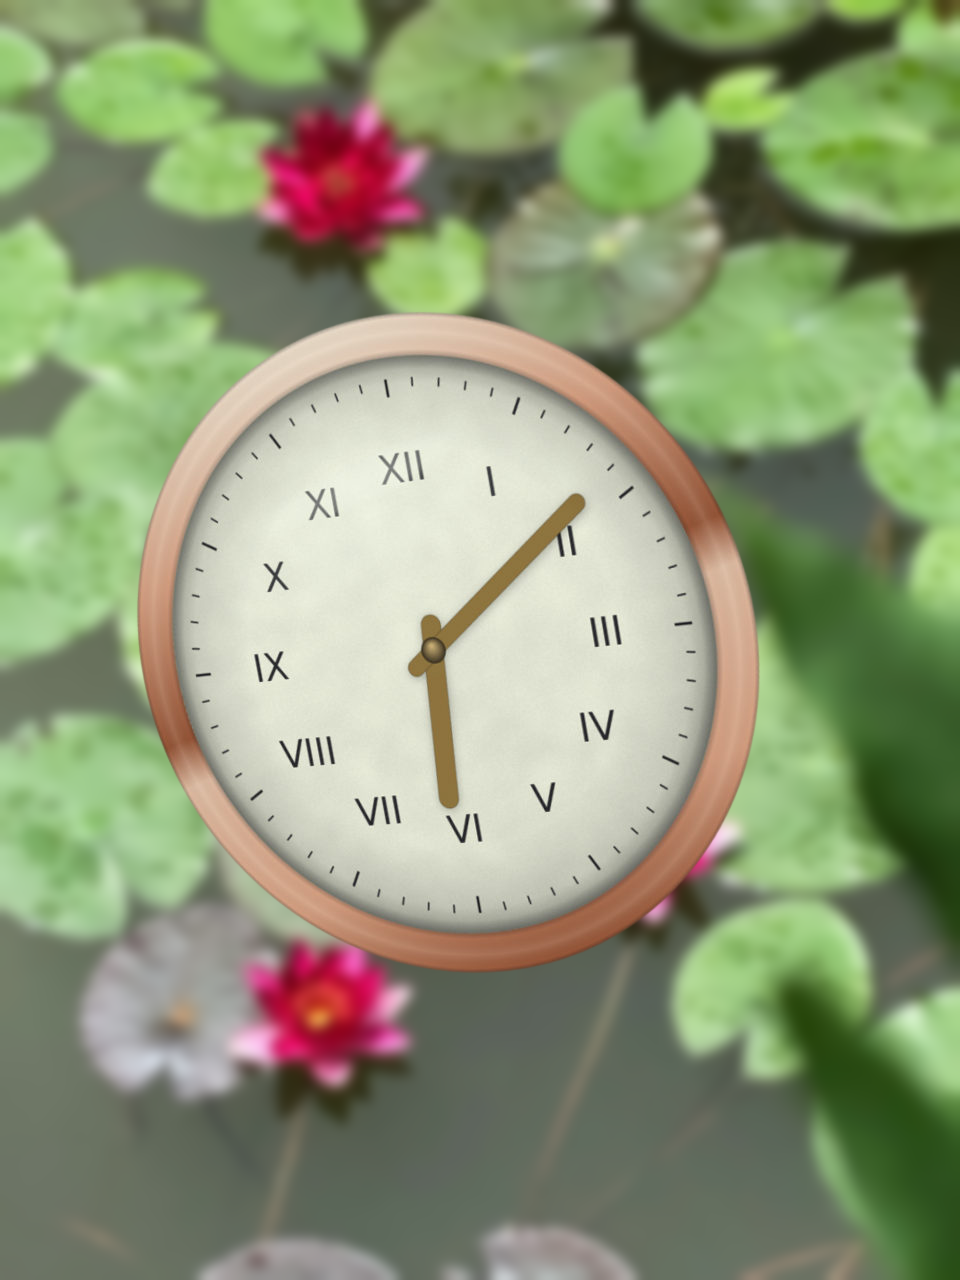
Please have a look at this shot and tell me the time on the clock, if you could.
6:09
